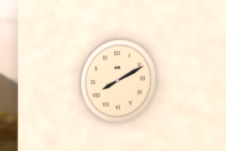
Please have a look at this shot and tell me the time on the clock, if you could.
8:11
